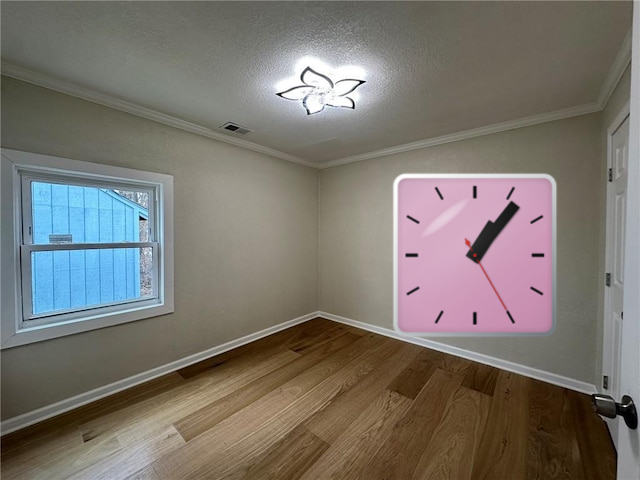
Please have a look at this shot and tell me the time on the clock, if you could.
1:06:25
